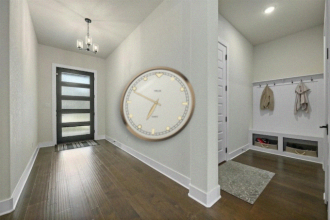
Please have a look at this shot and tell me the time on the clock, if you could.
6:49
